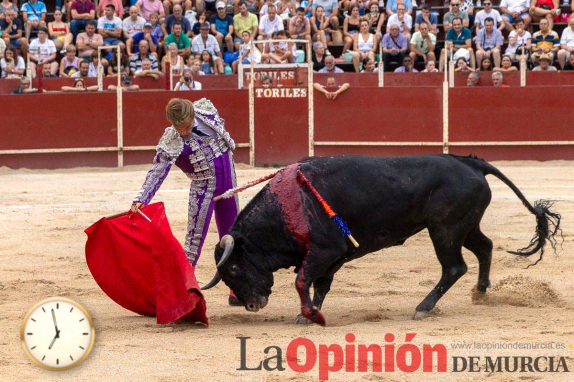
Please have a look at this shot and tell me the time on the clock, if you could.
6:58
